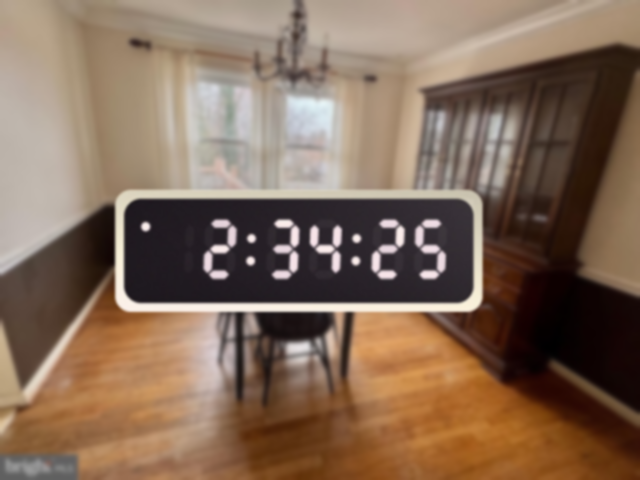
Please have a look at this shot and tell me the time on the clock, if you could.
2:34:25
